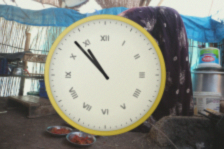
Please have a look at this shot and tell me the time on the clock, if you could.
10:53
